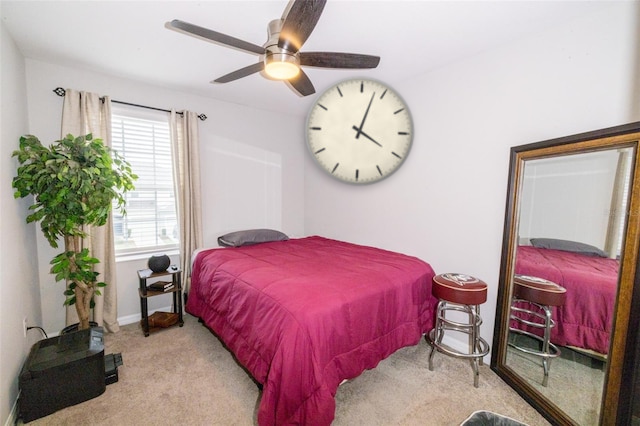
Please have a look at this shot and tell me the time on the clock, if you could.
4:03
